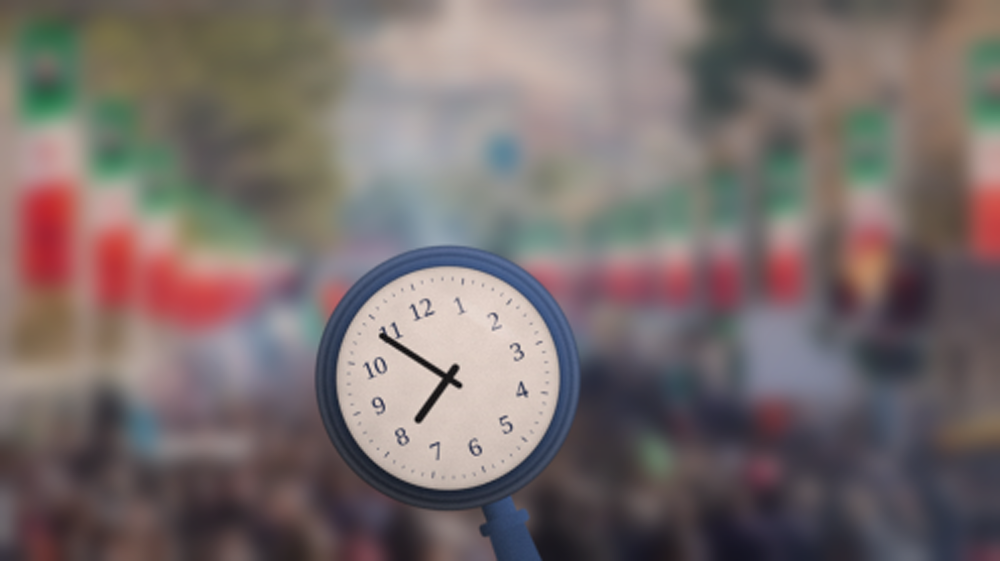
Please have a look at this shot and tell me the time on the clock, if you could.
7:54
